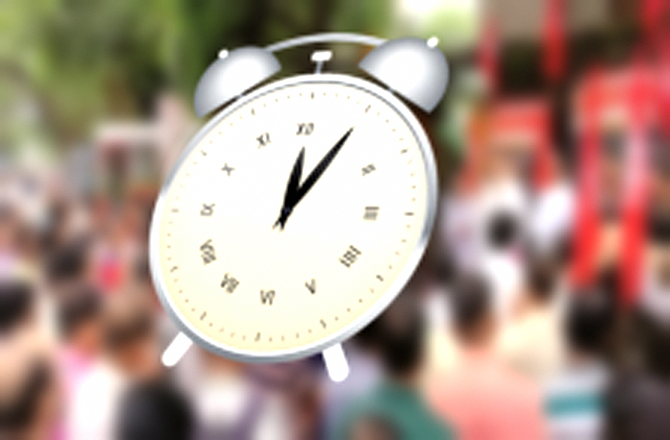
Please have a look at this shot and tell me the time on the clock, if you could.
12:05
